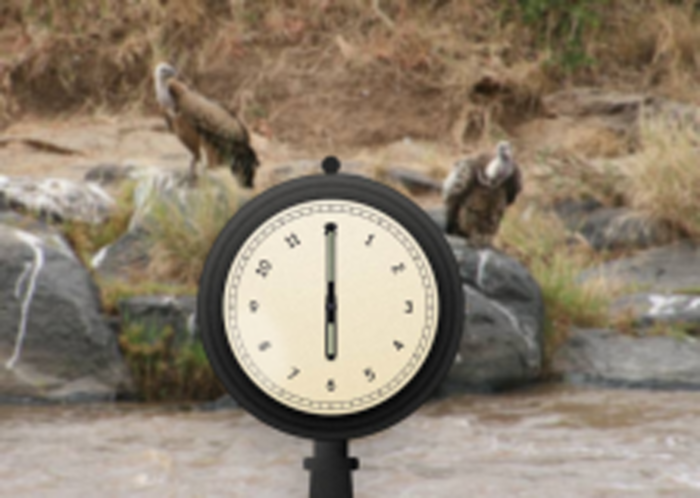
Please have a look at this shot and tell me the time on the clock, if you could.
6:00
